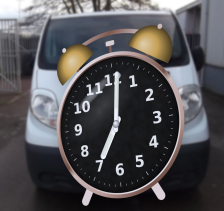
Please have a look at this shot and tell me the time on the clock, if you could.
7:01
